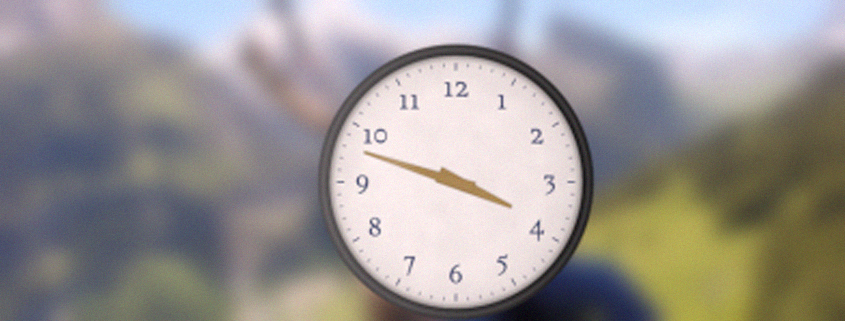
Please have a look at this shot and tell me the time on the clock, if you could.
3:48
